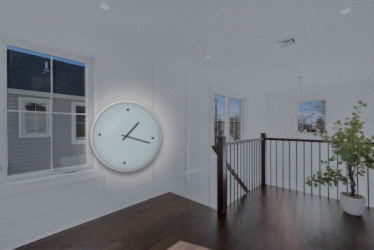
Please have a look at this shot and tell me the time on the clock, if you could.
1:17
